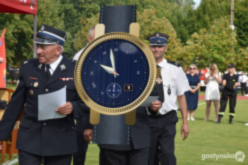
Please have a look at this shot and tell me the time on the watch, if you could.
9:58
